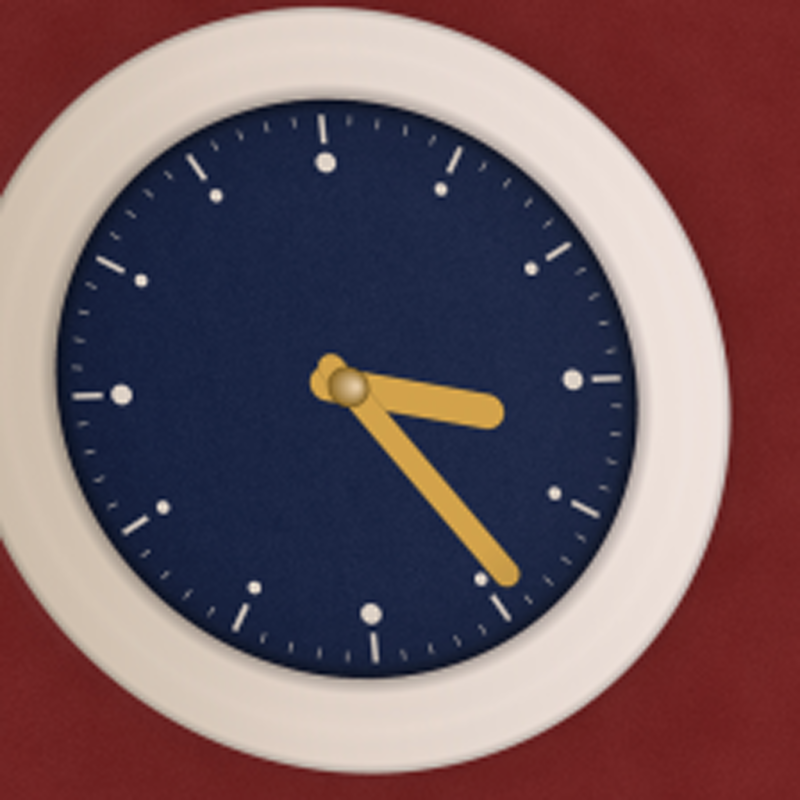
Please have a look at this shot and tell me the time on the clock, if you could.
3:24
